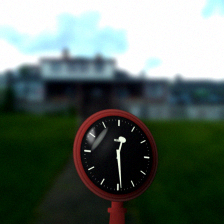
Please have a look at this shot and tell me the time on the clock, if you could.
12:29
